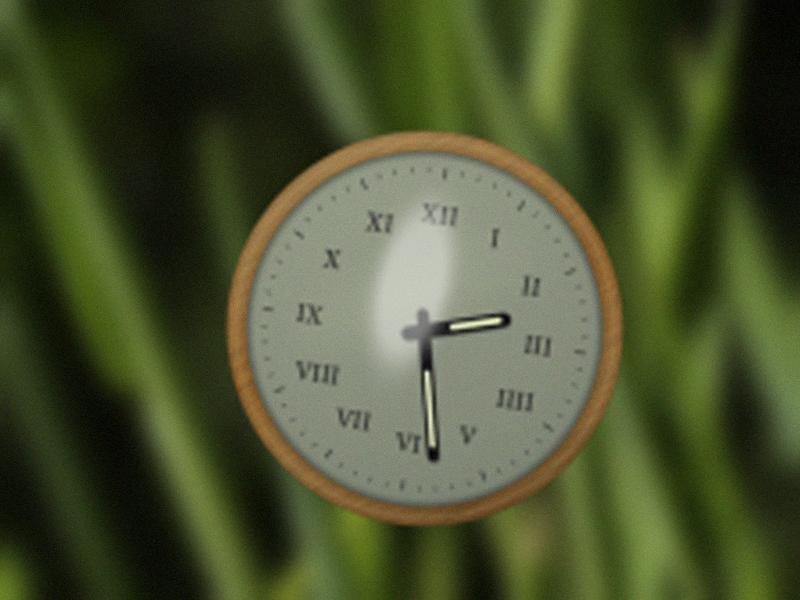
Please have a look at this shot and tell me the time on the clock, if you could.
2:28
